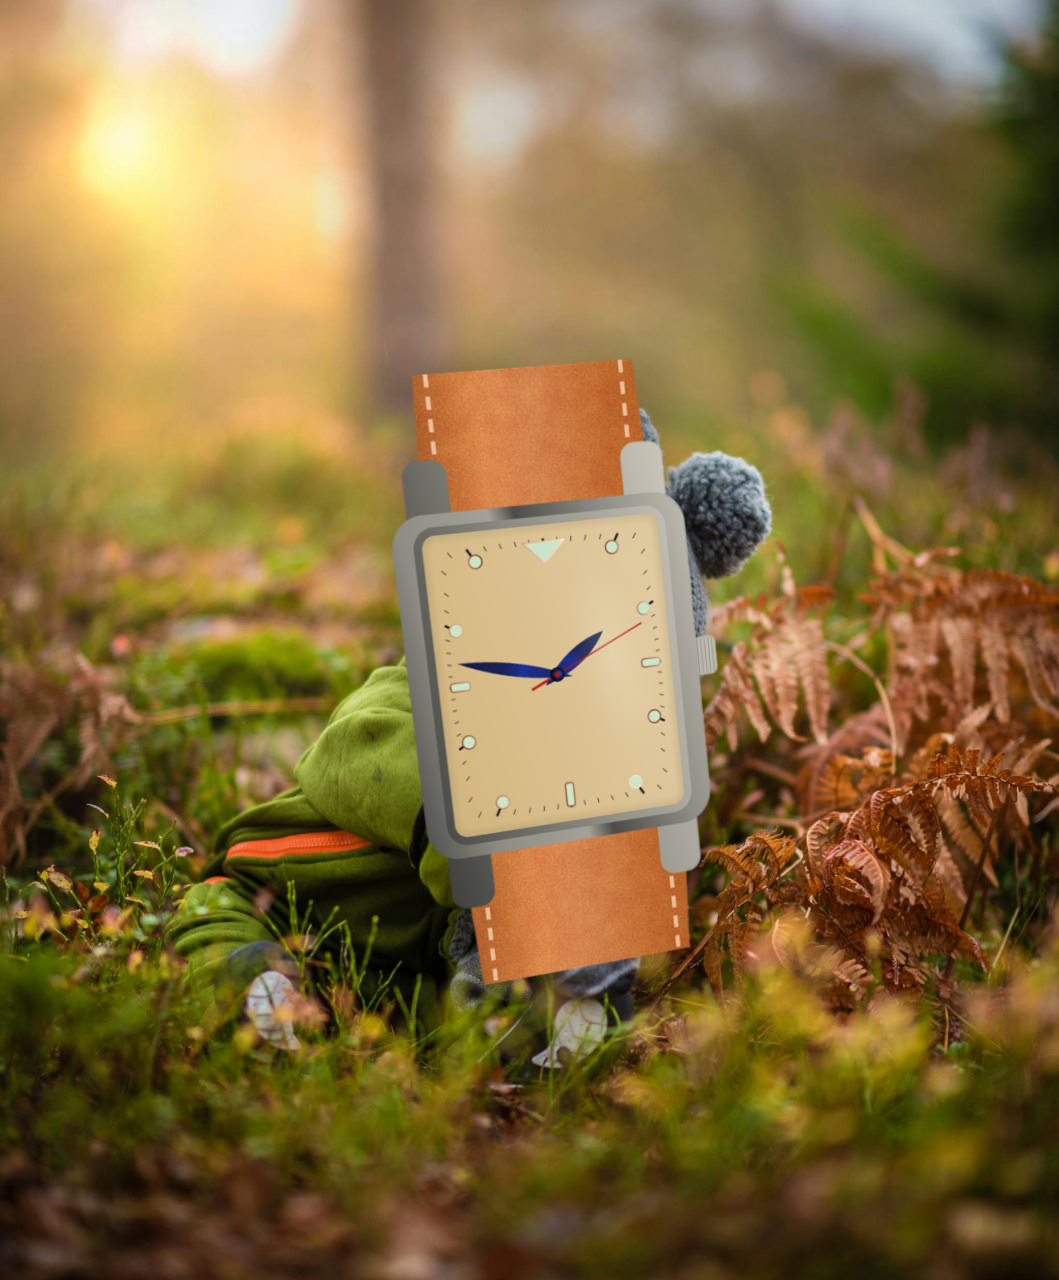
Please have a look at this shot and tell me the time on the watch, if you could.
1:47:11
